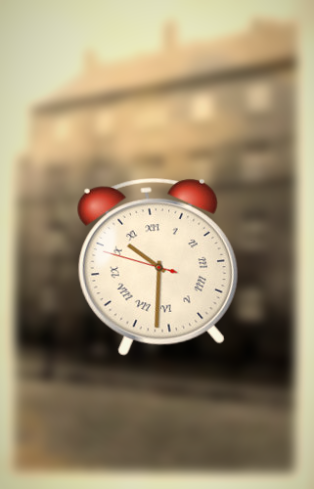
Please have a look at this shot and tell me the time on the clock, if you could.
10:31:49
